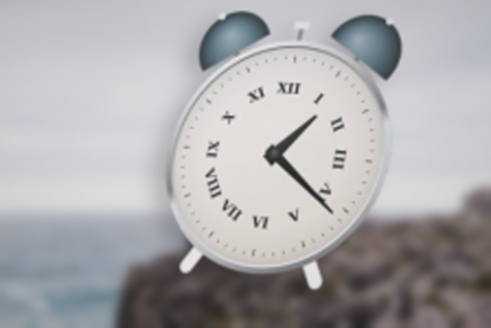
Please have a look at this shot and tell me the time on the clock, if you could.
1:21
